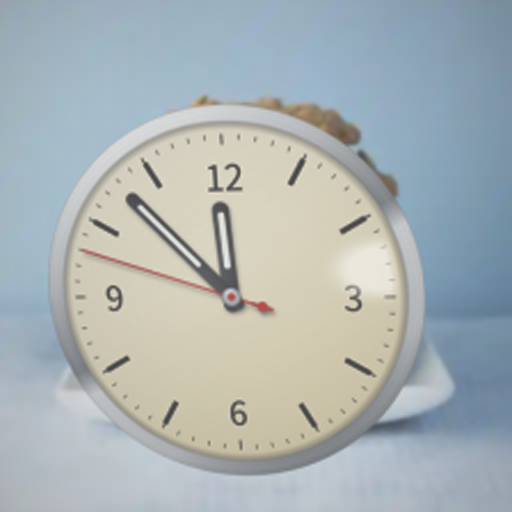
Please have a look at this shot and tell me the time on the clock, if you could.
11:52:48
